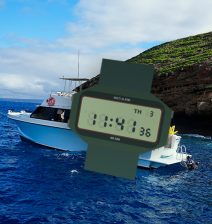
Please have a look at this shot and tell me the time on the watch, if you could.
11:41:36
